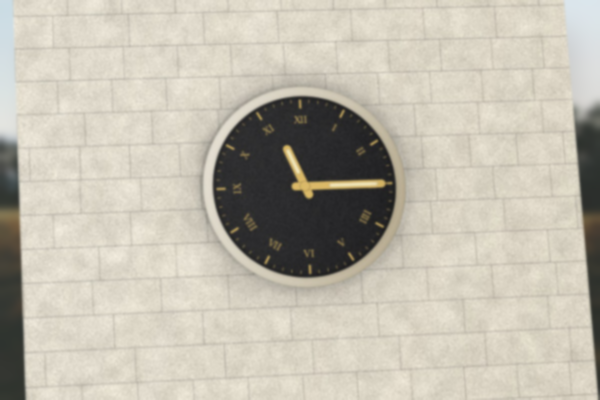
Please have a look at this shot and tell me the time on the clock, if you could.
11:15
